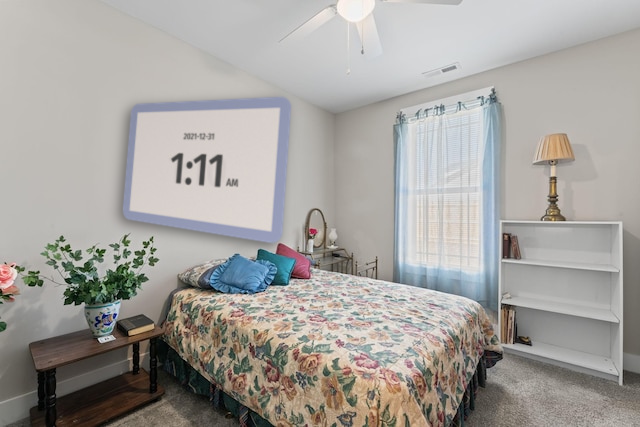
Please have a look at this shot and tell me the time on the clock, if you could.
1:11
